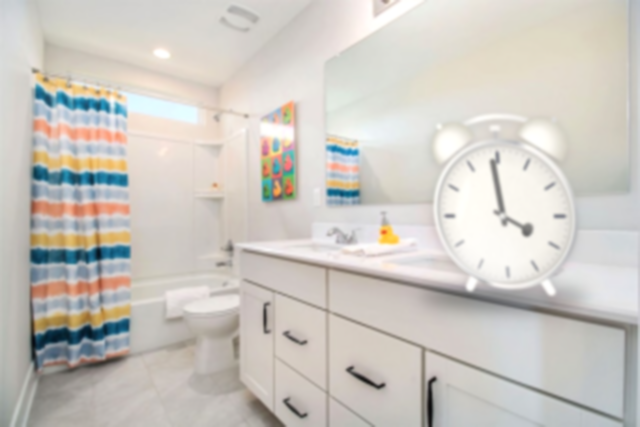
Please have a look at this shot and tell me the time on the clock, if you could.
3:59
